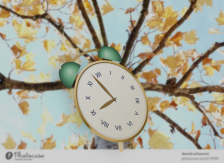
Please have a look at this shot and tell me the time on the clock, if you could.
8:58
